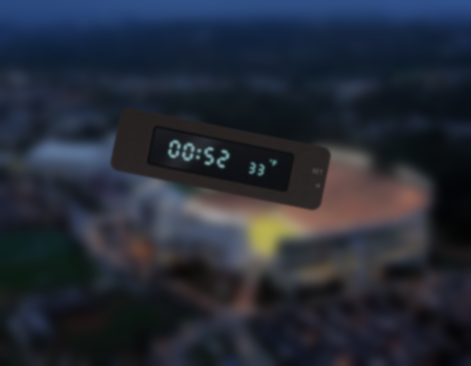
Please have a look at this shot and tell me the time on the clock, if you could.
0:52
